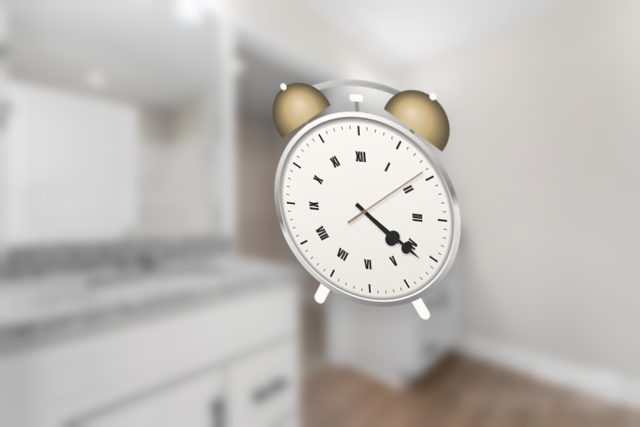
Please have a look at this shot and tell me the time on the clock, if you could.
4:21:09
